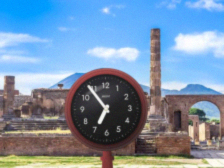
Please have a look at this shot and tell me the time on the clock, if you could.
6:54
